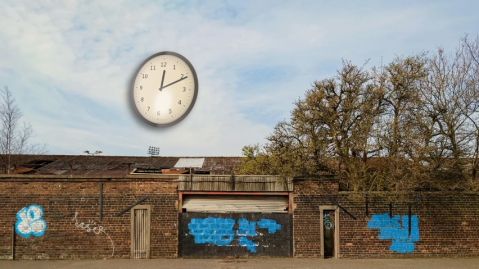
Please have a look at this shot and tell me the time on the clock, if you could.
12:11
